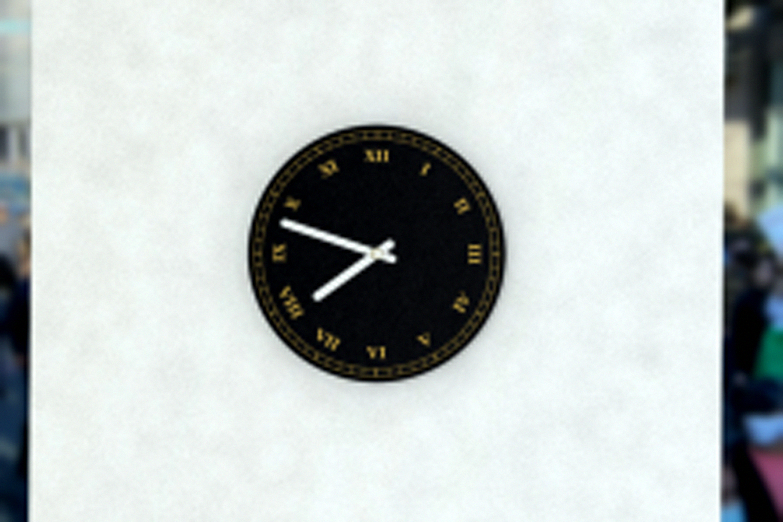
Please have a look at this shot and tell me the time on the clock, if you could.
7:48
